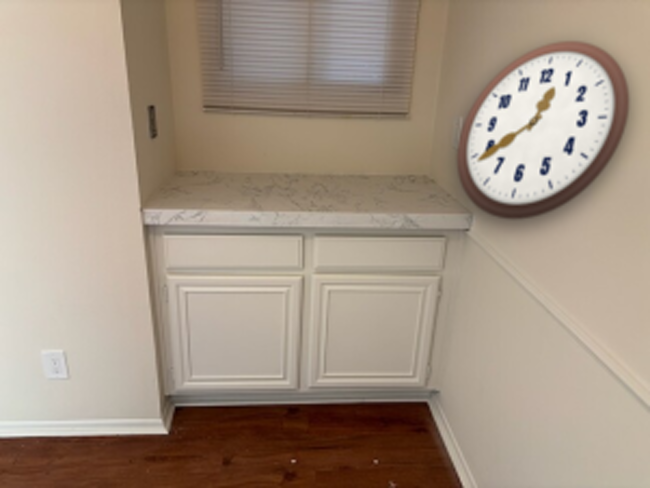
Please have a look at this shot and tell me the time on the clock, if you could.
12:39
